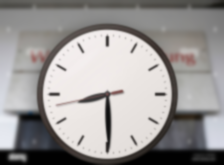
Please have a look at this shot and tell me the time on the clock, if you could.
8:29:43
